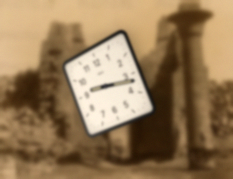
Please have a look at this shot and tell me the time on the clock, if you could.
9:17
